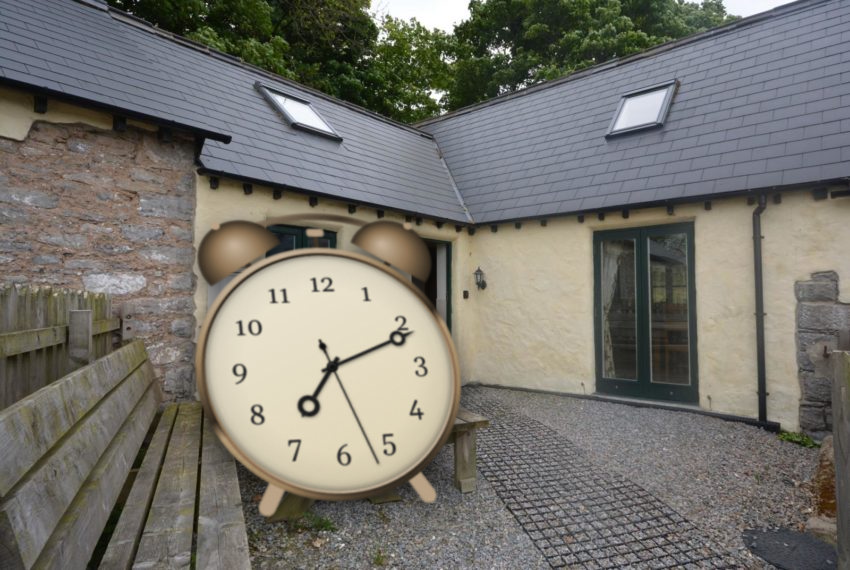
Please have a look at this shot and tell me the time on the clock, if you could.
7:11:27
